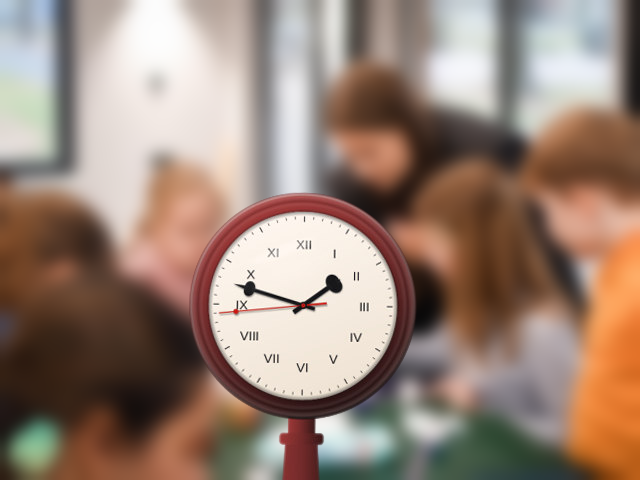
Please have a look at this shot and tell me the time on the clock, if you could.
1:47:44
